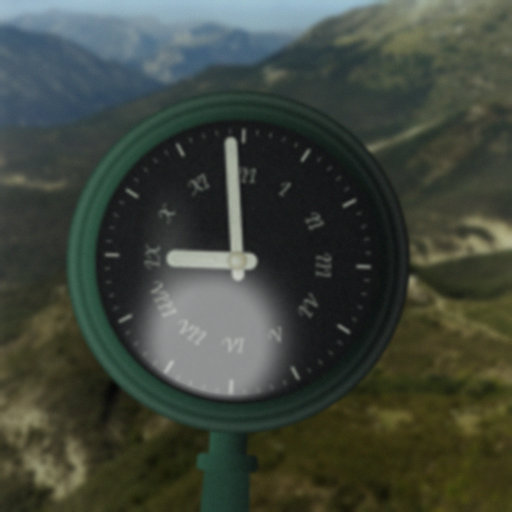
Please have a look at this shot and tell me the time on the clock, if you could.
8:59
